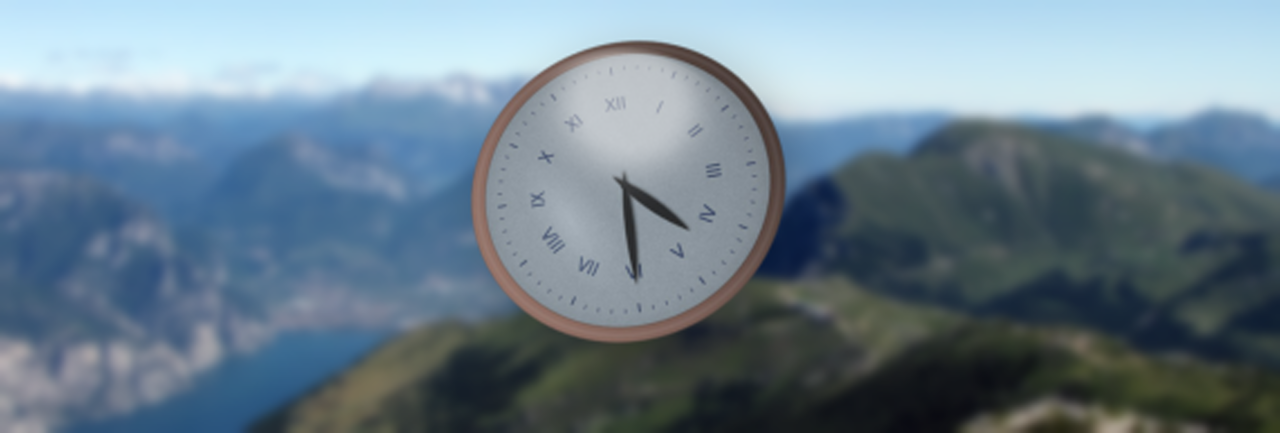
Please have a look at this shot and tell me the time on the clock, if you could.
4:30
